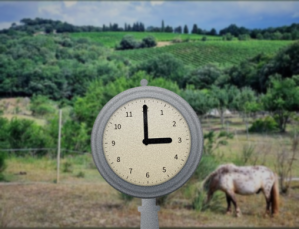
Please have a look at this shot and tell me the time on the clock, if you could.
3:00
